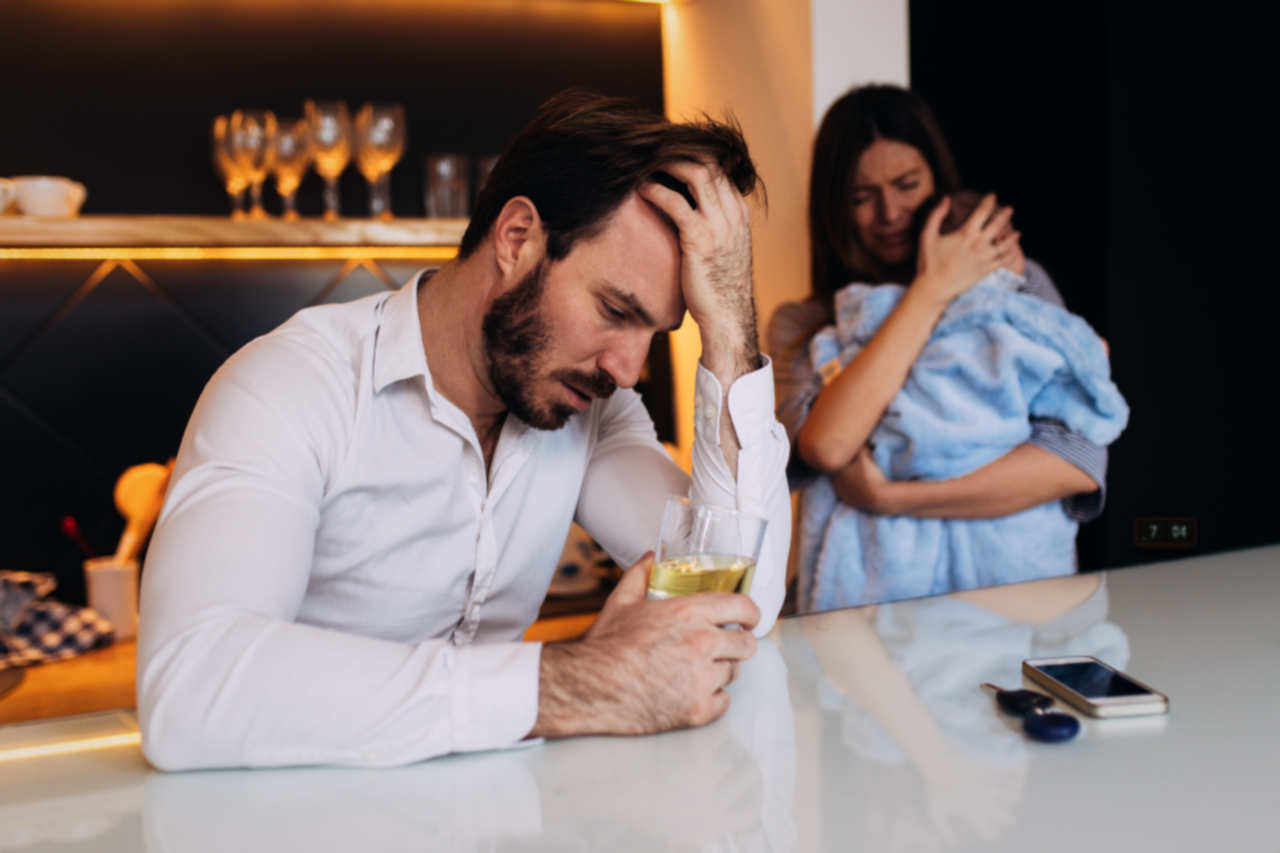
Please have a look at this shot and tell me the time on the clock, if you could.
7:04
